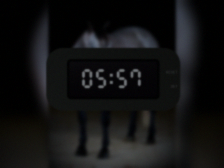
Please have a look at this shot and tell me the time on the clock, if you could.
5:57
